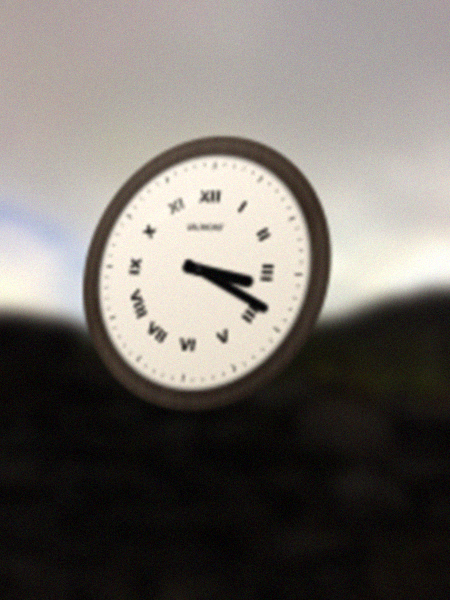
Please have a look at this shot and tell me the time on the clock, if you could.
3:19
